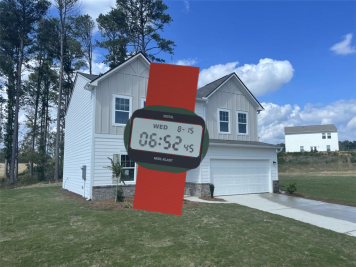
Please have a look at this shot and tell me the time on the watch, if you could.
6:52:45
